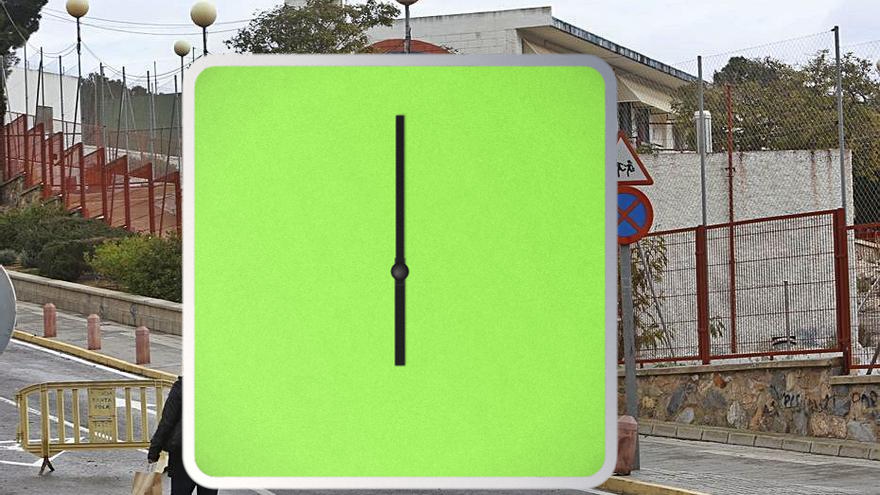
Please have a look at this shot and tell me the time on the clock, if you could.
6:00
